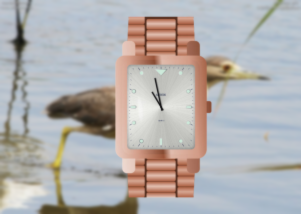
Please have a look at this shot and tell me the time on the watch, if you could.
10:58
